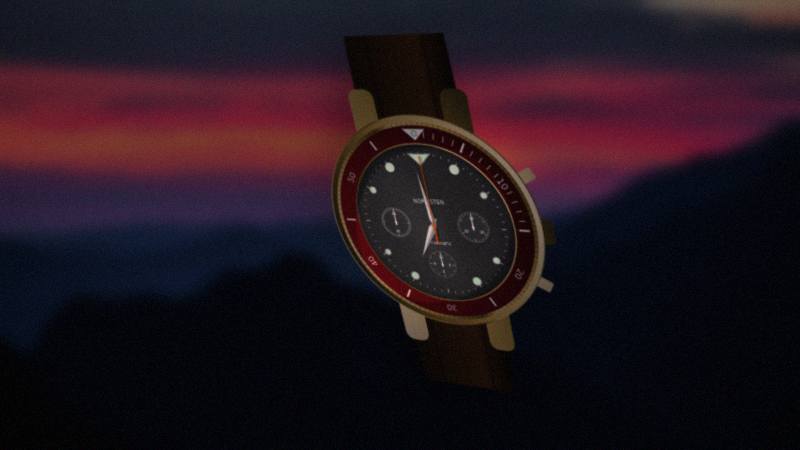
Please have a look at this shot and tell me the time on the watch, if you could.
6:59
